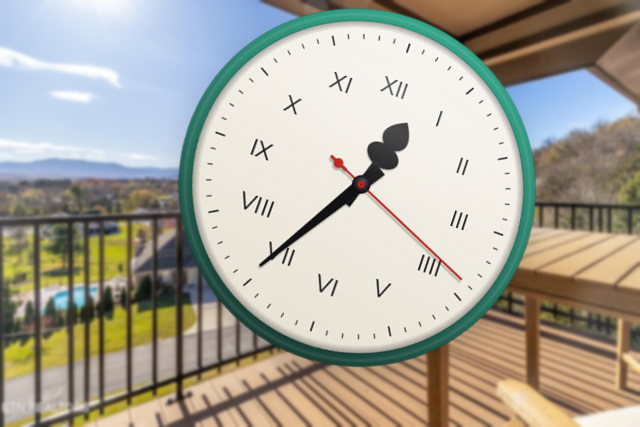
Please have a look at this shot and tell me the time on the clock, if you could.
12:35:19
